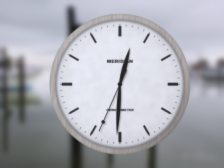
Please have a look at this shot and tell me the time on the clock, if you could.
12:30:34
